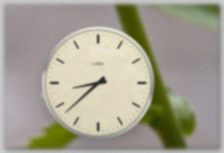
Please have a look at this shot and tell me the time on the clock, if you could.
8:38
